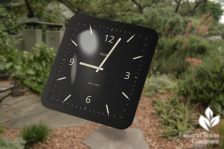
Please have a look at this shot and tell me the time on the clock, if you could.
9:03
